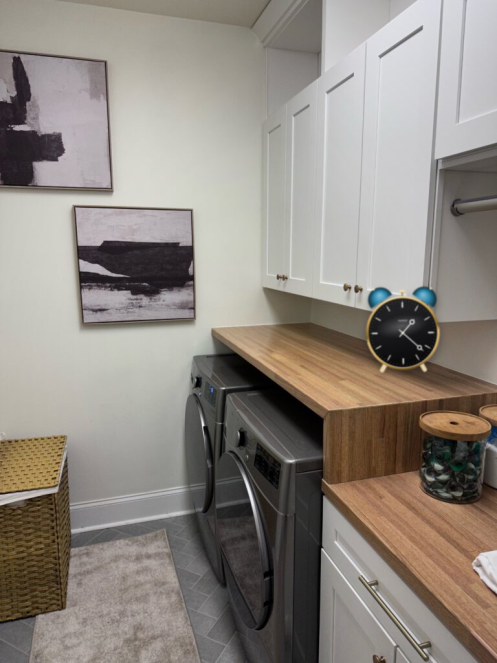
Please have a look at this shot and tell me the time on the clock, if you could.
1:22
